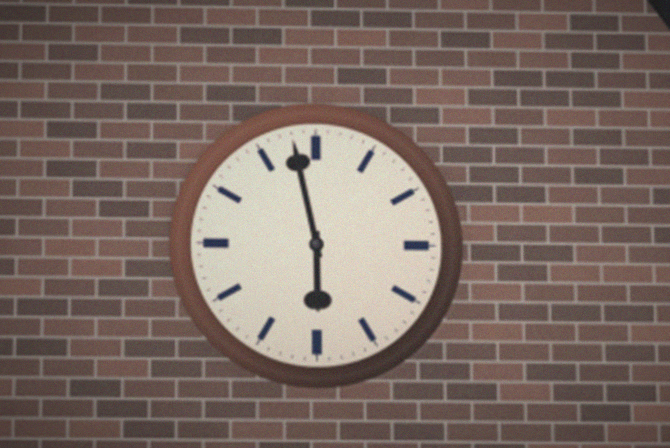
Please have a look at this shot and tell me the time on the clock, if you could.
5:58
